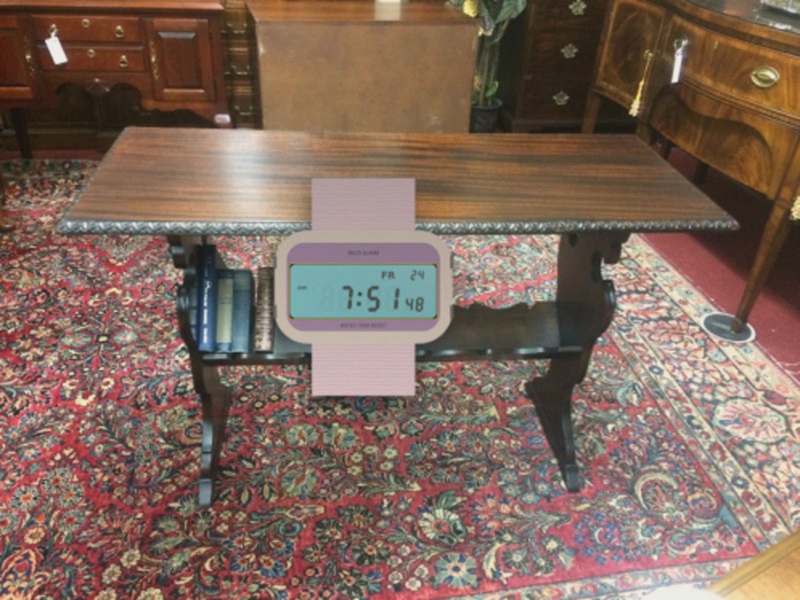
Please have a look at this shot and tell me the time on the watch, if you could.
7:51:48
